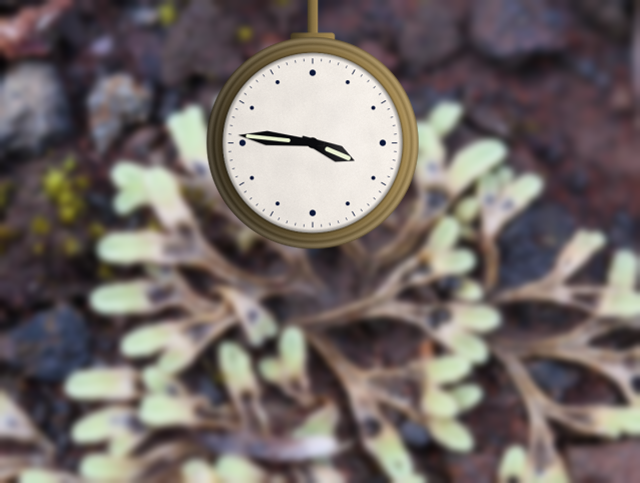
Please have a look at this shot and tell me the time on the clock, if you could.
3:46
